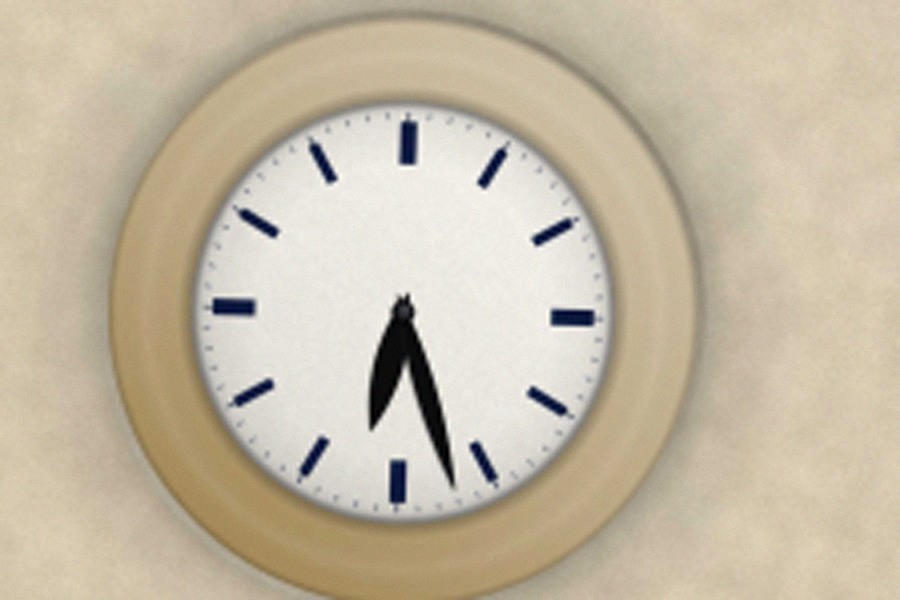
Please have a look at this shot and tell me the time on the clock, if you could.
6:27
